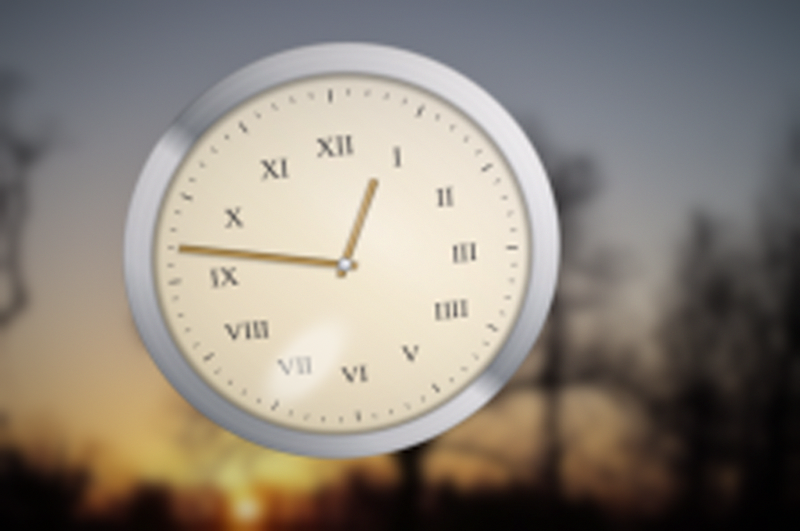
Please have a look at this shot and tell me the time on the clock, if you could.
12:47
